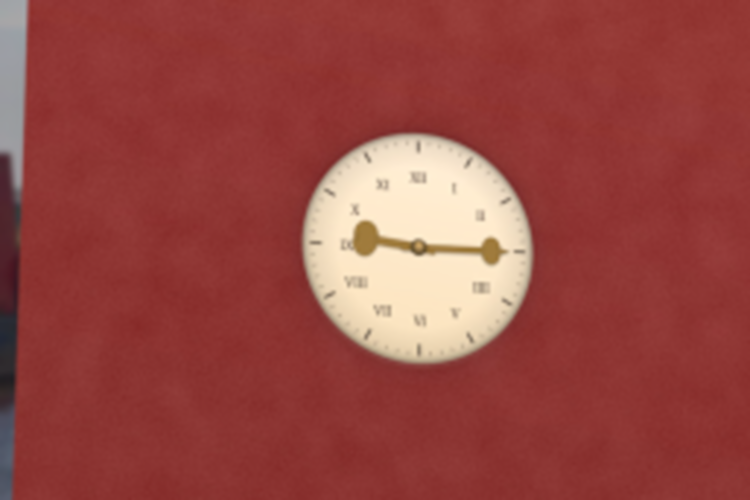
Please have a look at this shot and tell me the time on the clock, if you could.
9:15
